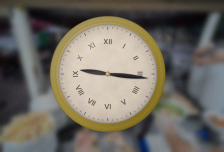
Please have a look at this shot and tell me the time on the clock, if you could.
9:16
